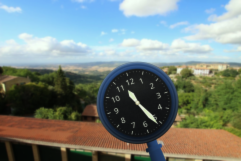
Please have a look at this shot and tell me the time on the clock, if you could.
11:26
